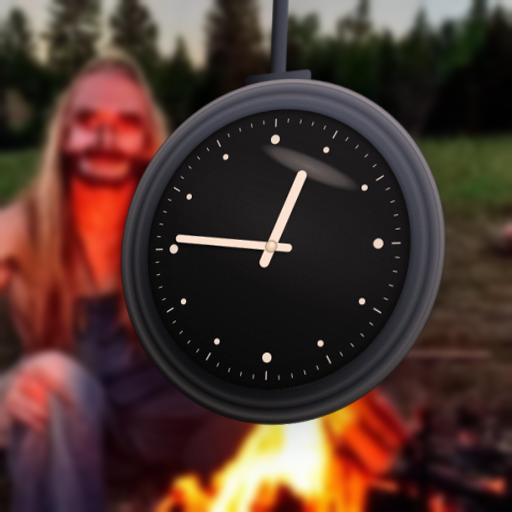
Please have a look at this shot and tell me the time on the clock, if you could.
12:46
